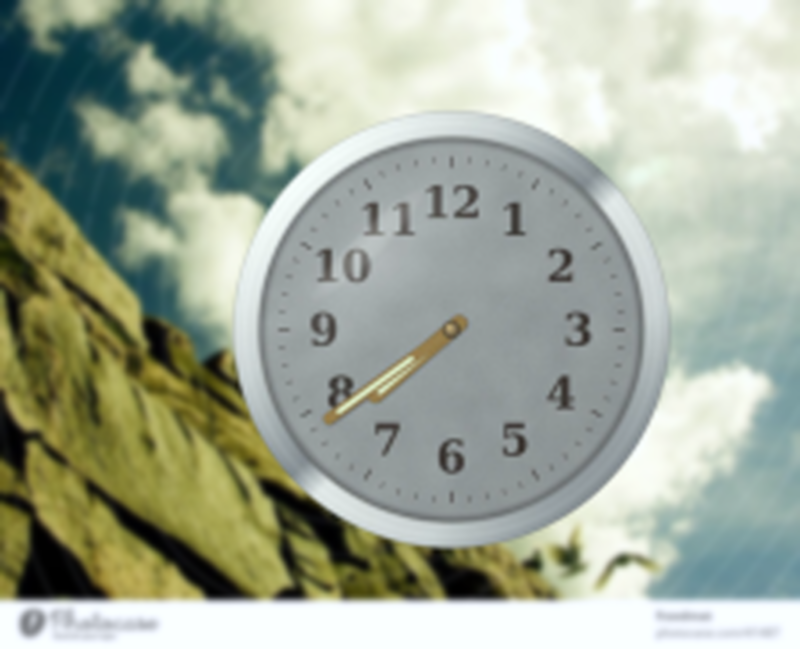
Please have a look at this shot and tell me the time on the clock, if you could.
7:39
